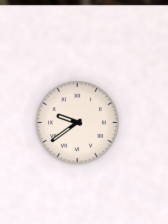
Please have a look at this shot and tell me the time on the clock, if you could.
9:39
